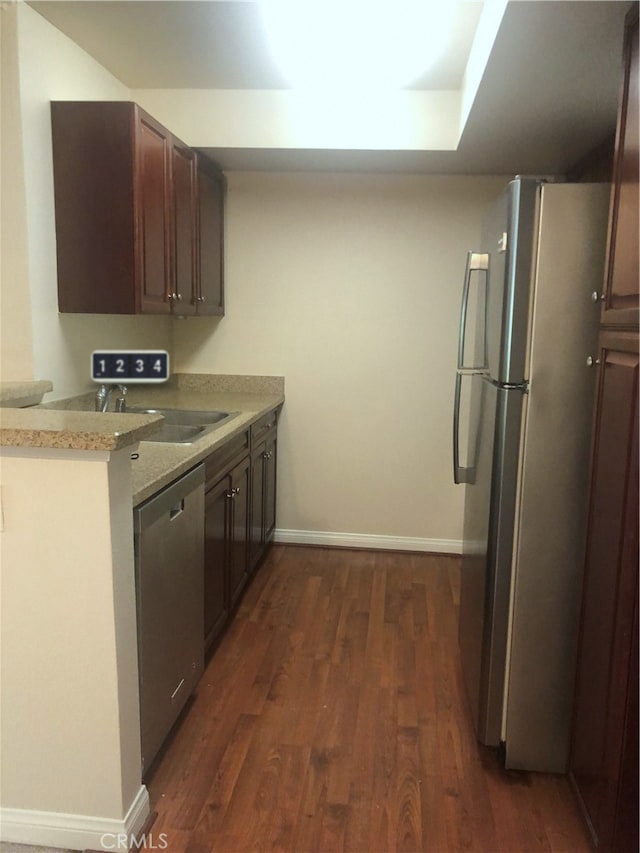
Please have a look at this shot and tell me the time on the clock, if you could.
12:34
